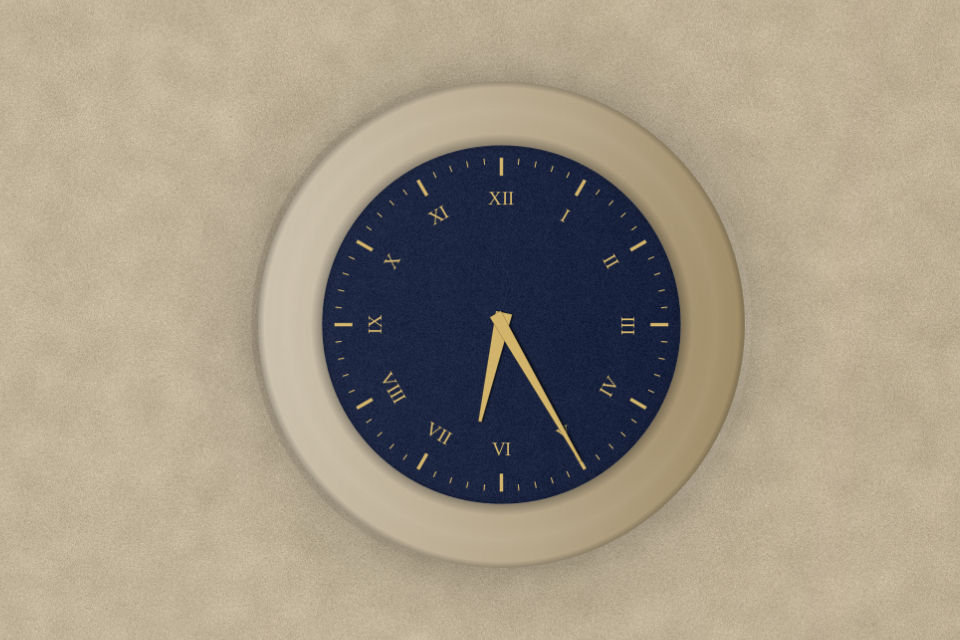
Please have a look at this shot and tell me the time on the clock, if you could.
6:25
